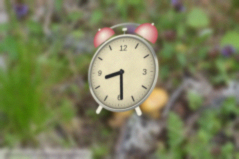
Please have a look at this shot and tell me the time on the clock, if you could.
8:29
